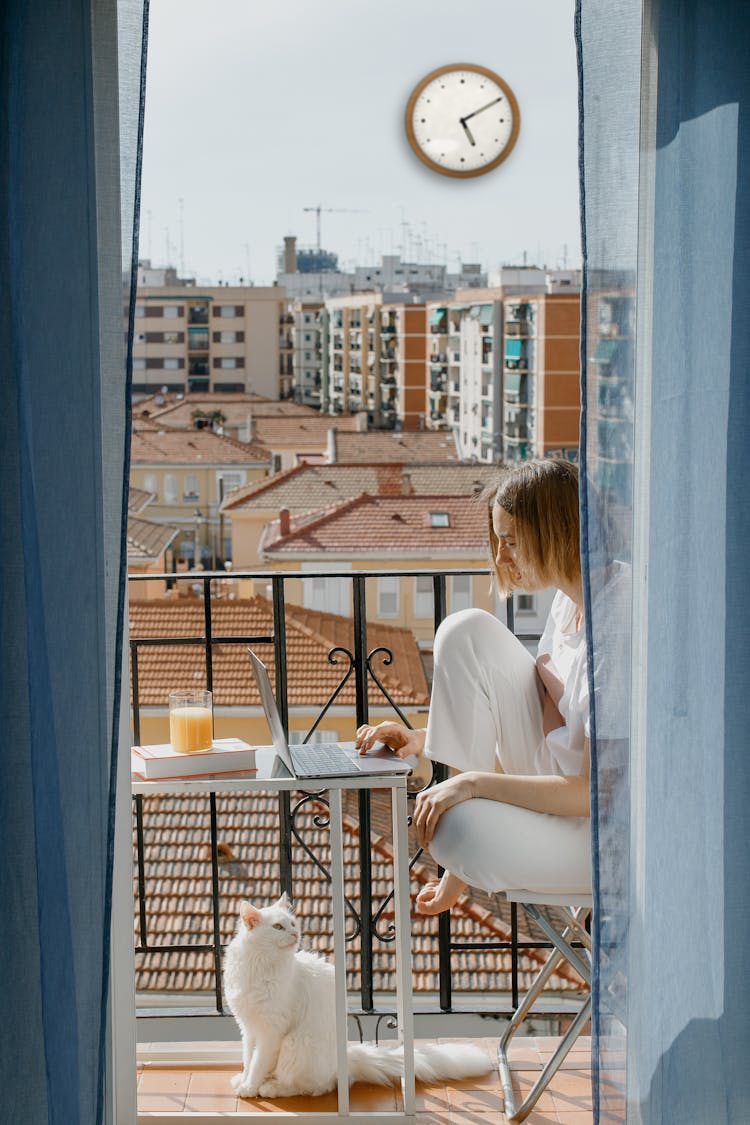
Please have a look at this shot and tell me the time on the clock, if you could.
5:10
